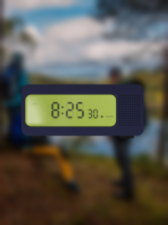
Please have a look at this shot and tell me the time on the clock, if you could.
8:25:30
